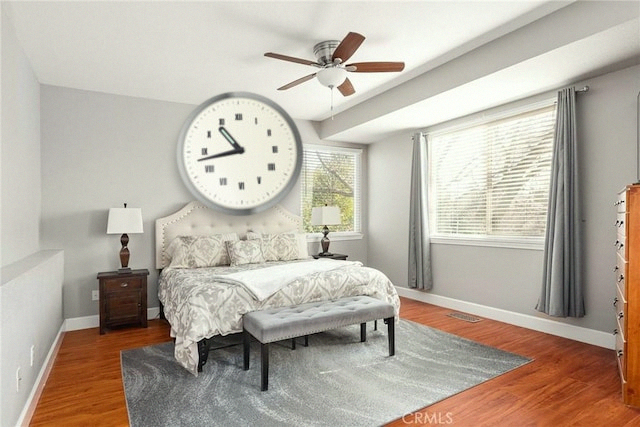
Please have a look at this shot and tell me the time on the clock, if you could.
10:43
